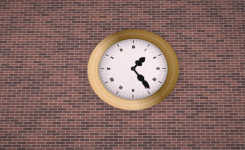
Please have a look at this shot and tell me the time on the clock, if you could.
1:24
